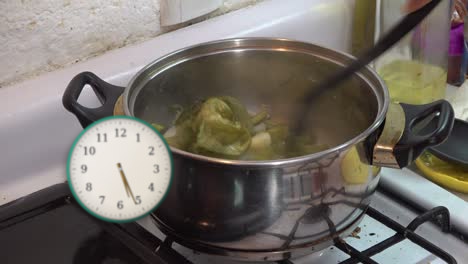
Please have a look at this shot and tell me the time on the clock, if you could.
5:26
